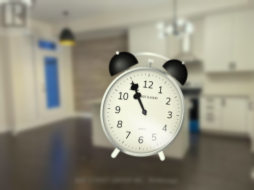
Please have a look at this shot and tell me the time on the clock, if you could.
10:55
